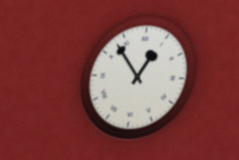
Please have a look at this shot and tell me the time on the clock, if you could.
12:53
